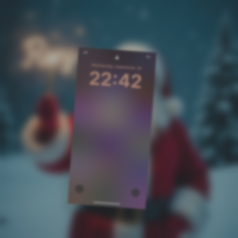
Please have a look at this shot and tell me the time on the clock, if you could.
22:42
